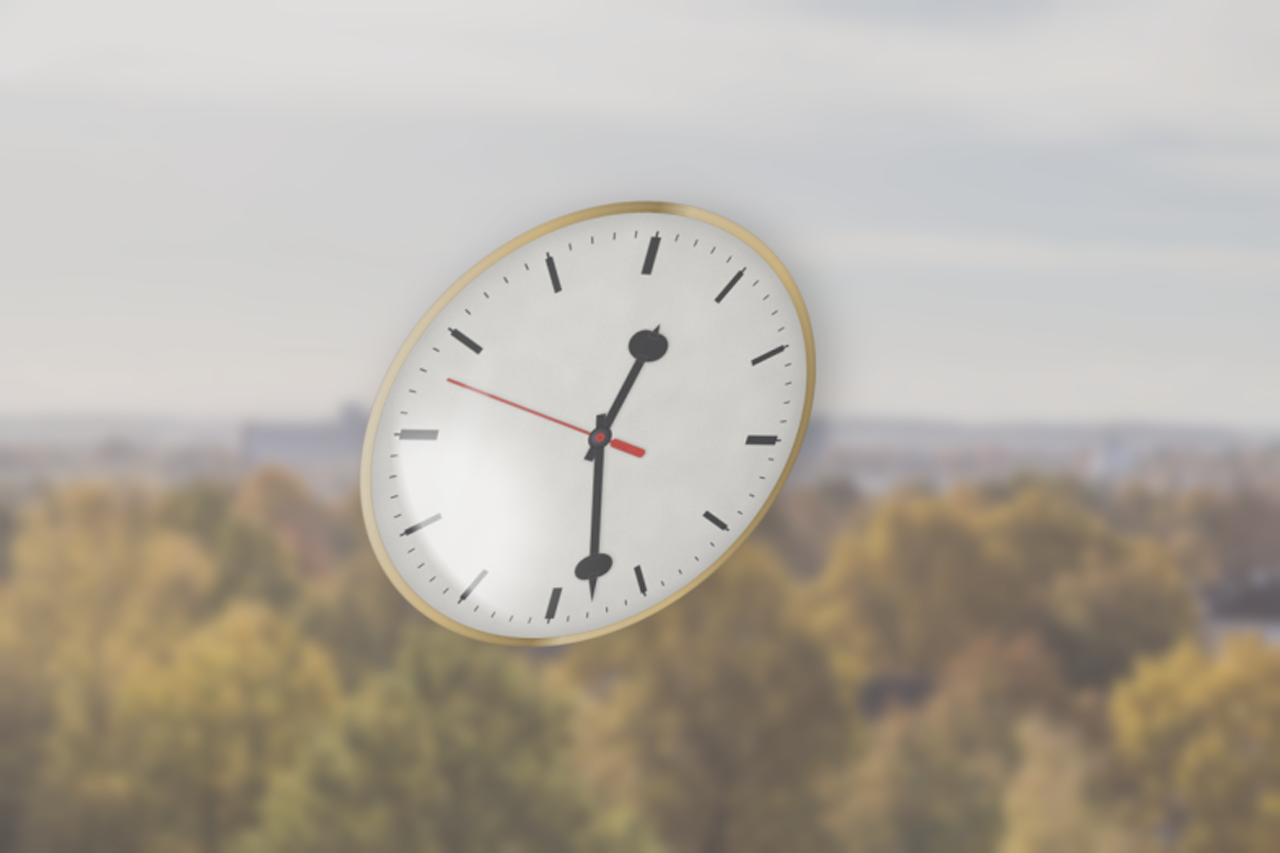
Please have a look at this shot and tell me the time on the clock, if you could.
12:27:48
